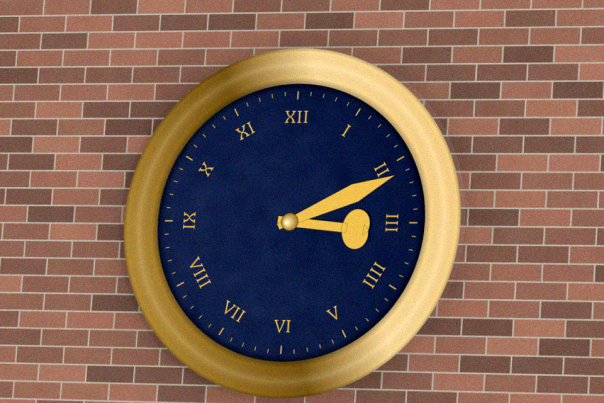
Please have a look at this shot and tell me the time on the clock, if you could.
3:11
